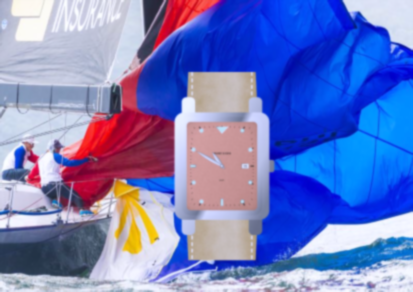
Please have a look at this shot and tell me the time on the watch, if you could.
10:50
